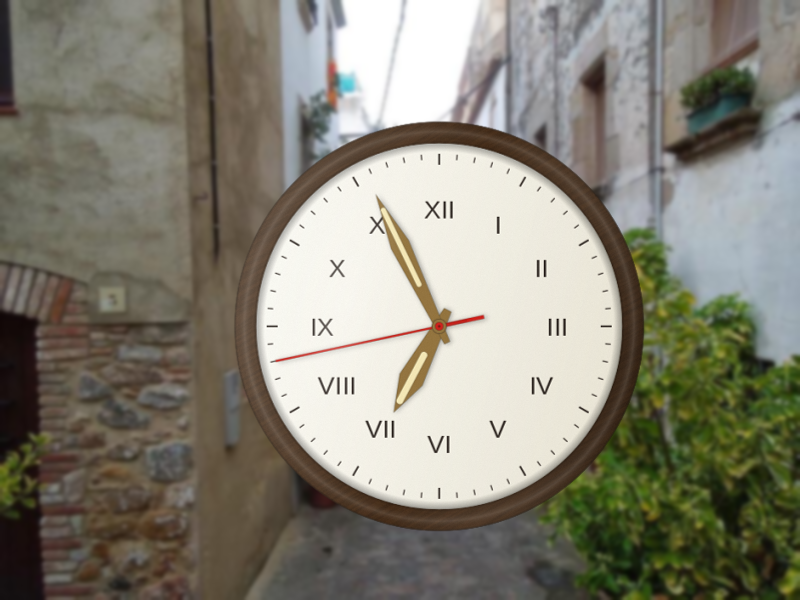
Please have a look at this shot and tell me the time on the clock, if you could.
6:55:43
